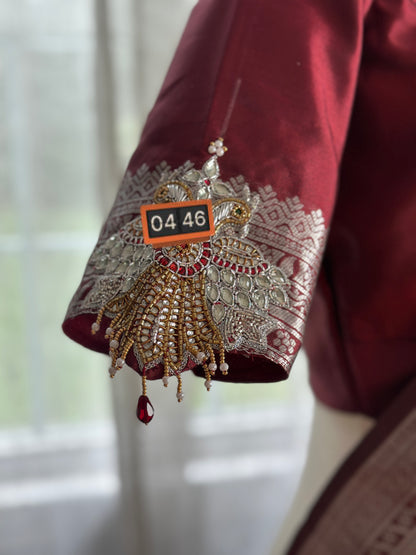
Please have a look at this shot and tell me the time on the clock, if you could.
4:46
